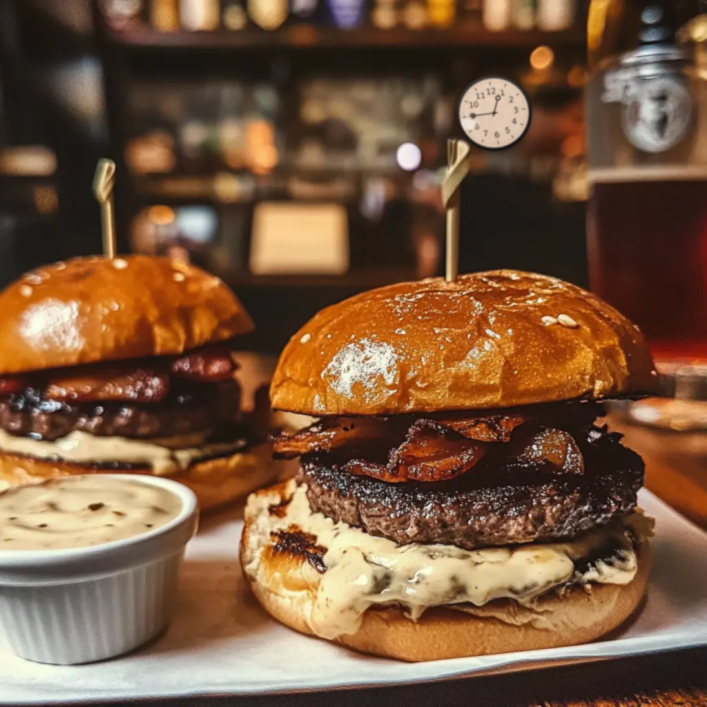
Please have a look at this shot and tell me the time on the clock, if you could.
12:45
